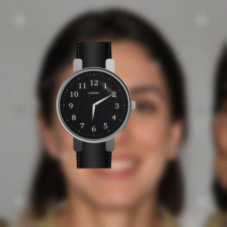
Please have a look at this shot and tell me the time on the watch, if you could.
6:10
